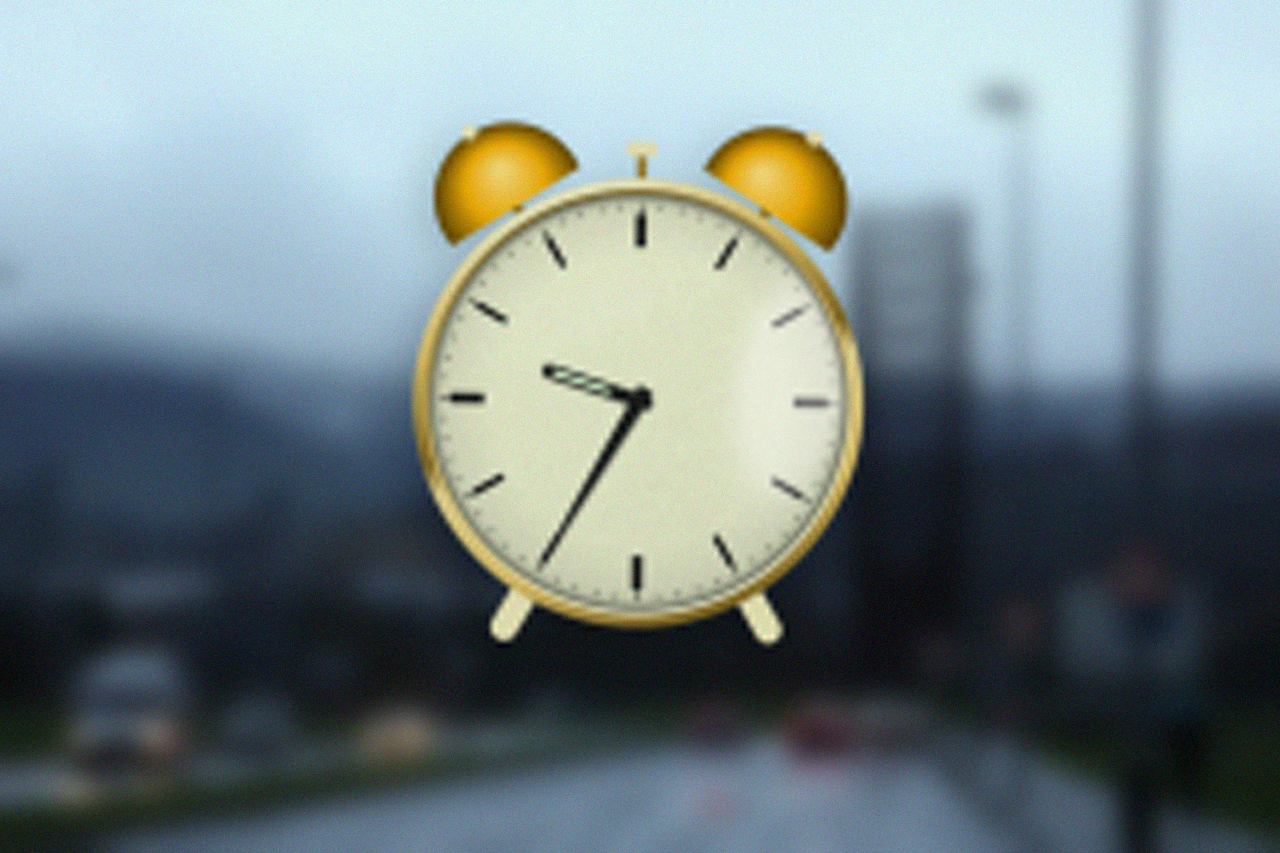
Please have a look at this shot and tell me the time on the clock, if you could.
9:35
